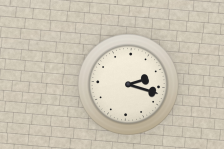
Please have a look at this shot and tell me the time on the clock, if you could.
2:17
